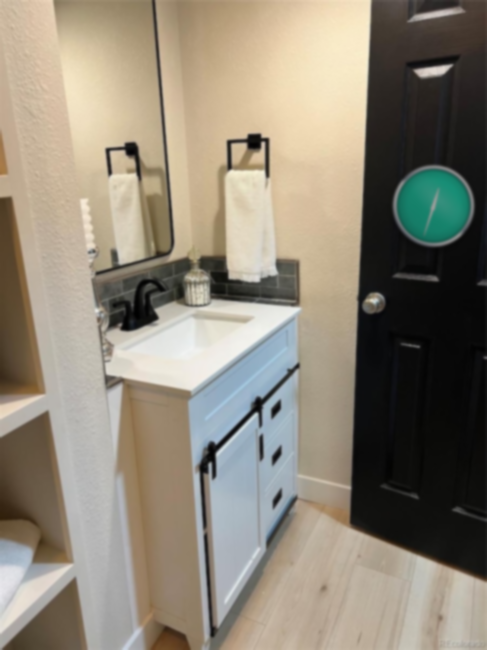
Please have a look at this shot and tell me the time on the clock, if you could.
12:33
